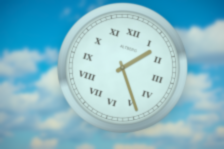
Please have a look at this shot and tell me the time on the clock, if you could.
1:24
